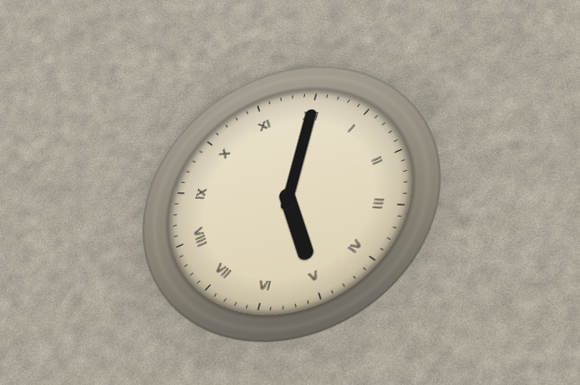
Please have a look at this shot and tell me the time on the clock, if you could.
5:00
